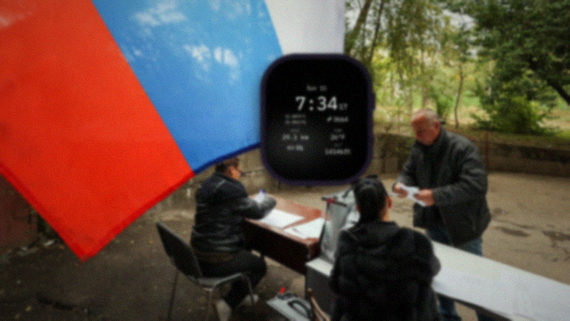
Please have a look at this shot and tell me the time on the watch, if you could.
7:34
